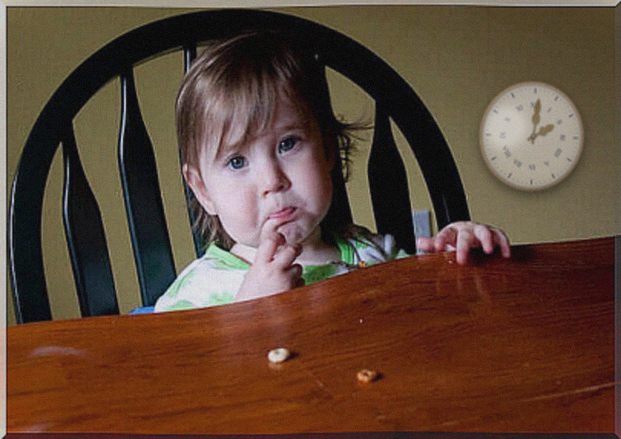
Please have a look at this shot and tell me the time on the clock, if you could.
2:01
